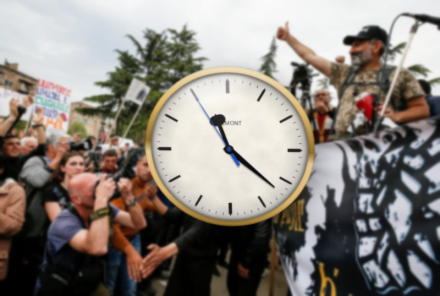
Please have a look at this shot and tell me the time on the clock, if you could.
11:21:55
